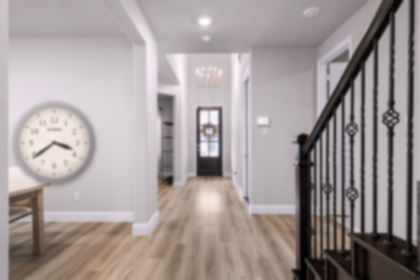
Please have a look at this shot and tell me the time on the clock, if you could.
3:39
